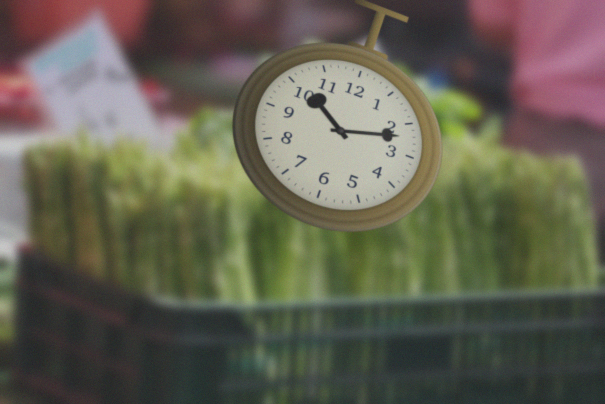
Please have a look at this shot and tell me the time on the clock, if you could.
10:12
